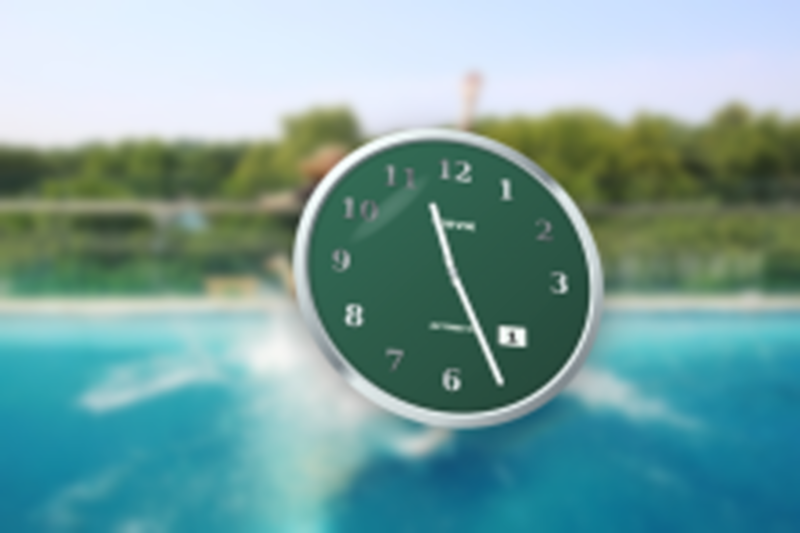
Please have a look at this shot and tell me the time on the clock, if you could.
11:26
